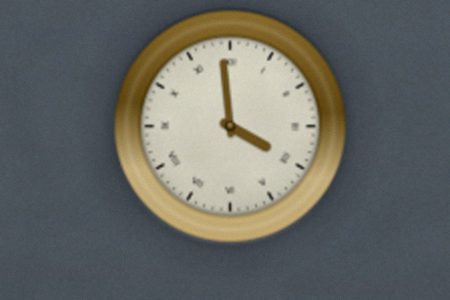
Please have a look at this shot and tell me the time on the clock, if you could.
3:59
